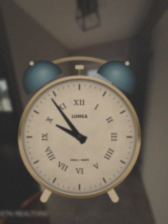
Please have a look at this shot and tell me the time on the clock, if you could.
9:54
